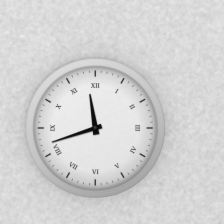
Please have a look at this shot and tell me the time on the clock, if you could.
11:42
